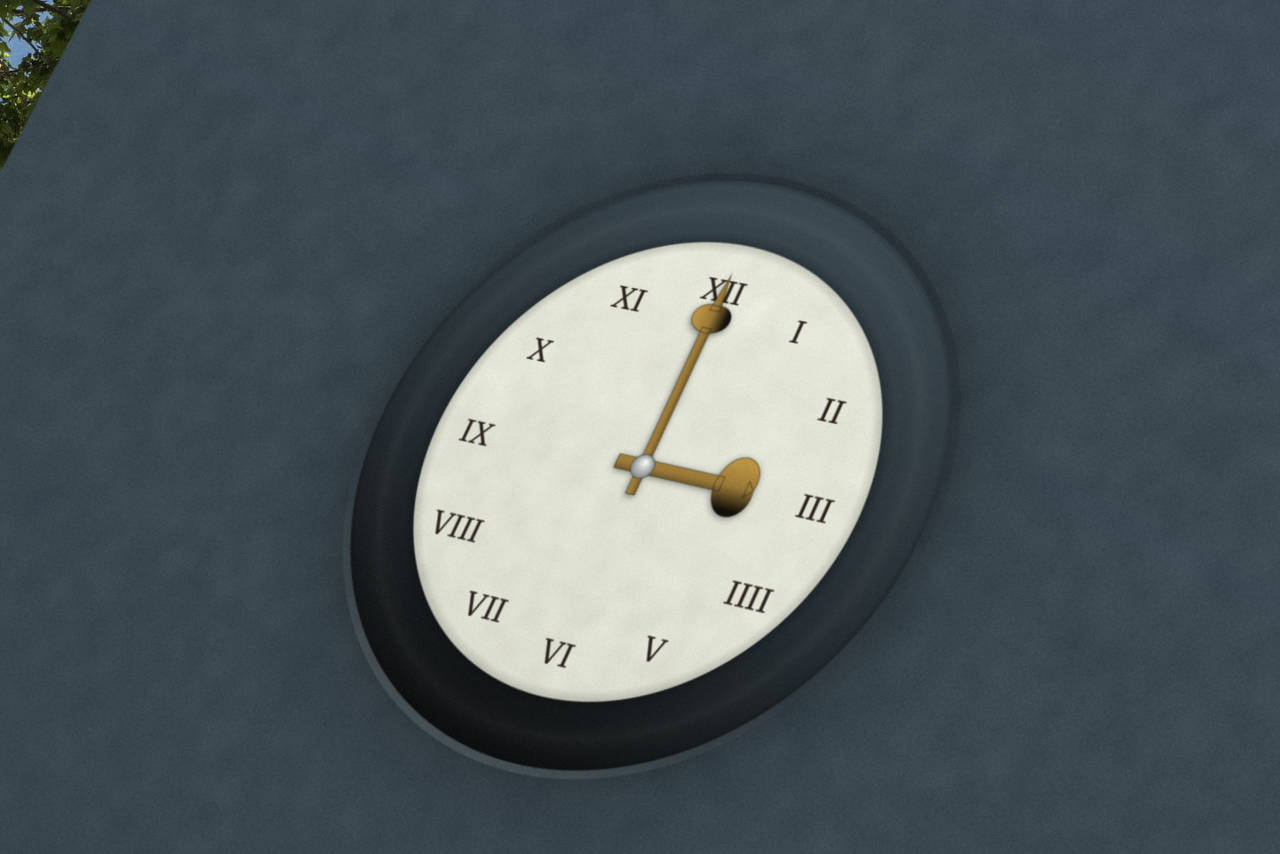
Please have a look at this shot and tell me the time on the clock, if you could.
3:00
